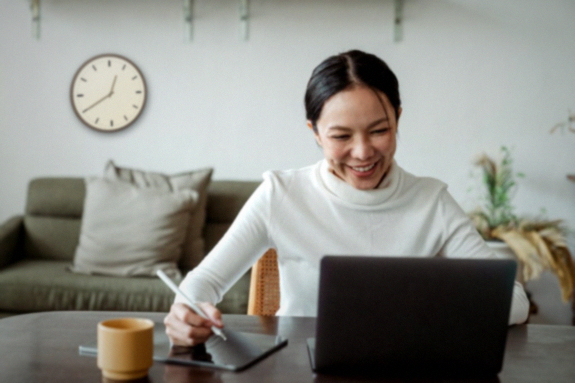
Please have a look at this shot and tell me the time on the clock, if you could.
12:40
